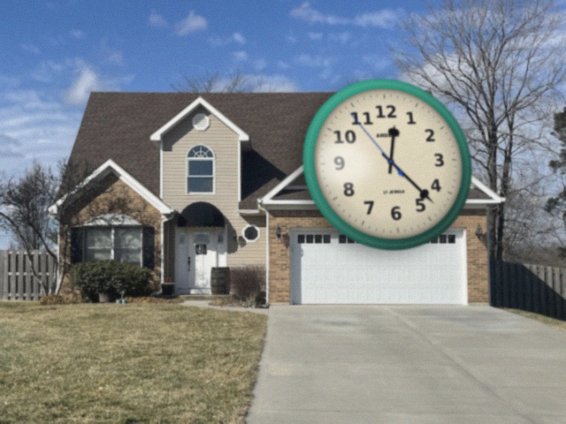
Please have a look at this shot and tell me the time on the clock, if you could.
12:22:54
